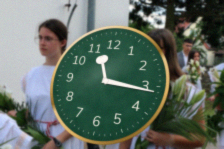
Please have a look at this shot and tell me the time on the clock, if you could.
11:16
